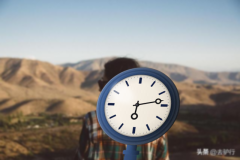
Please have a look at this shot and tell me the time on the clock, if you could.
6:13
